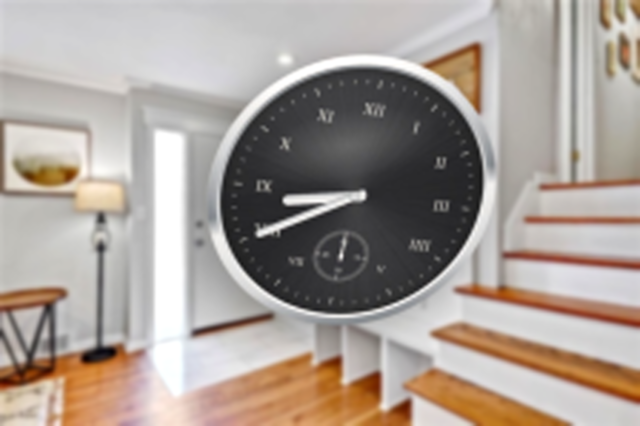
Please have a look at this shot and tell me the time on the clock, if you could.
8:40
